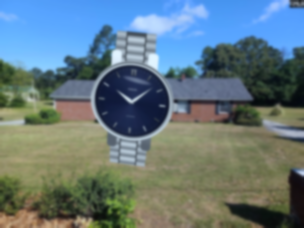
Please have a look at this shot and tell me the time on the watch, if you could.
10:08
